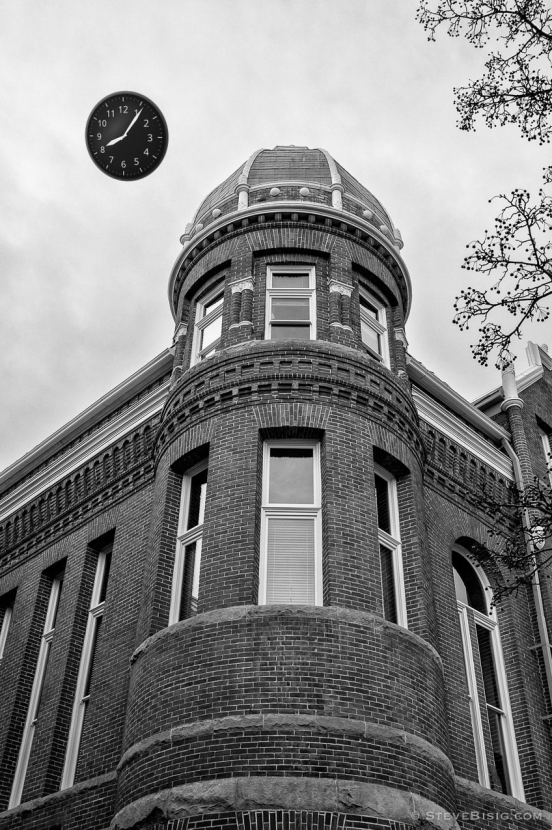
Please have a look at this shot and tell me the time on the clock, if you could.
8:06
